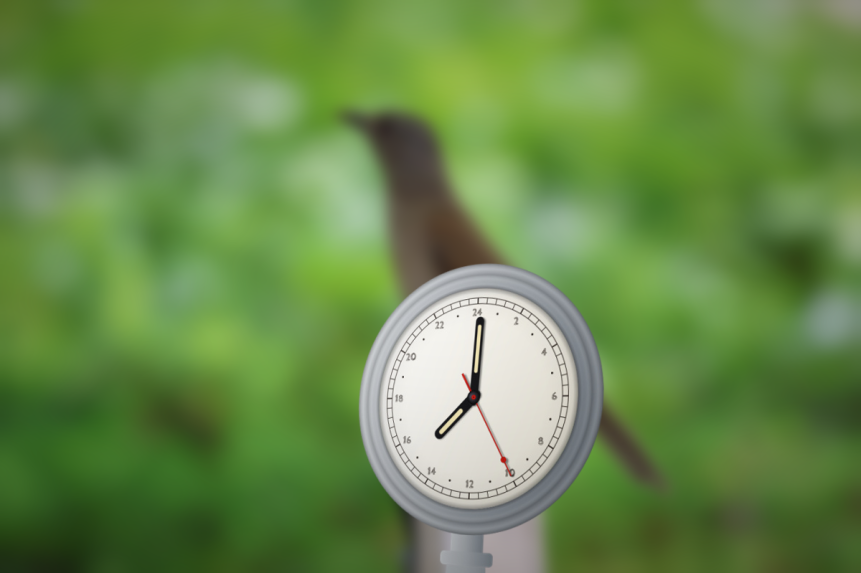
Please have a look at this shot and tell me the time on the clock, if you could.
15:00:25
